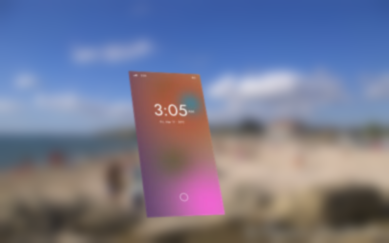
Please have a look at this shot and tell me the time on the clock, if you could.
3:05
